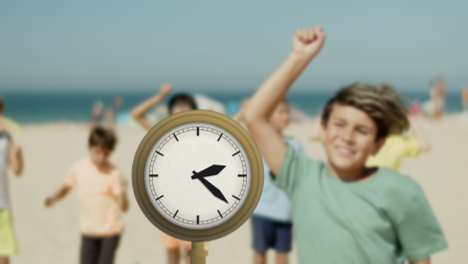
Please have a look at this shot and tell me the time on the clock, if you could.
2:22
